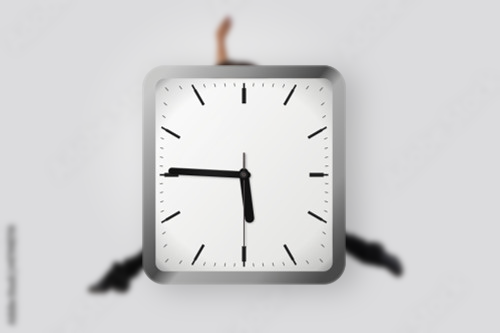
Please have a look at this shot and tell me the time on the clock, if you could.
5:45:30
